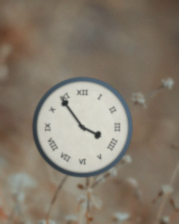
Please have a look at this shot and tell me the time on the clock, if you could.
3:54
